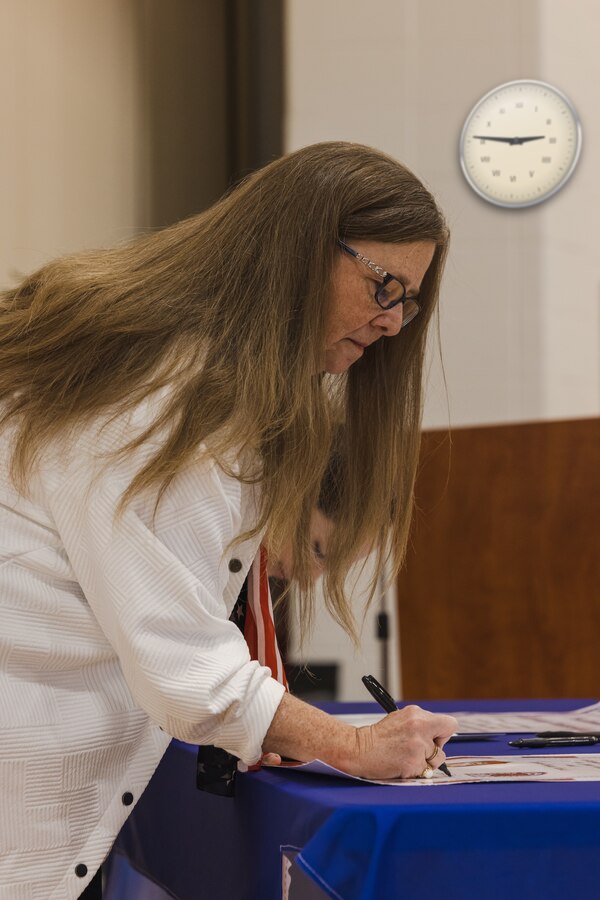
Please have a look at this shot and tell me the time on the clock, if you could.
2:46
